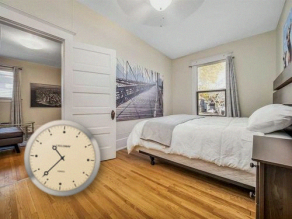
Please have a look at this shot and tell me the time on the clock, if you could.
10:37
